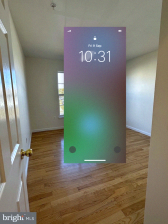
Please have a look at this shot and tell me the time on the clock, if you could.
10:31
